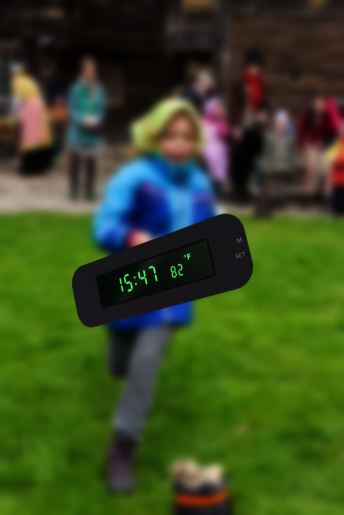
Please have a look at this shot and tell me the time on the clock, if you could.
15:47
